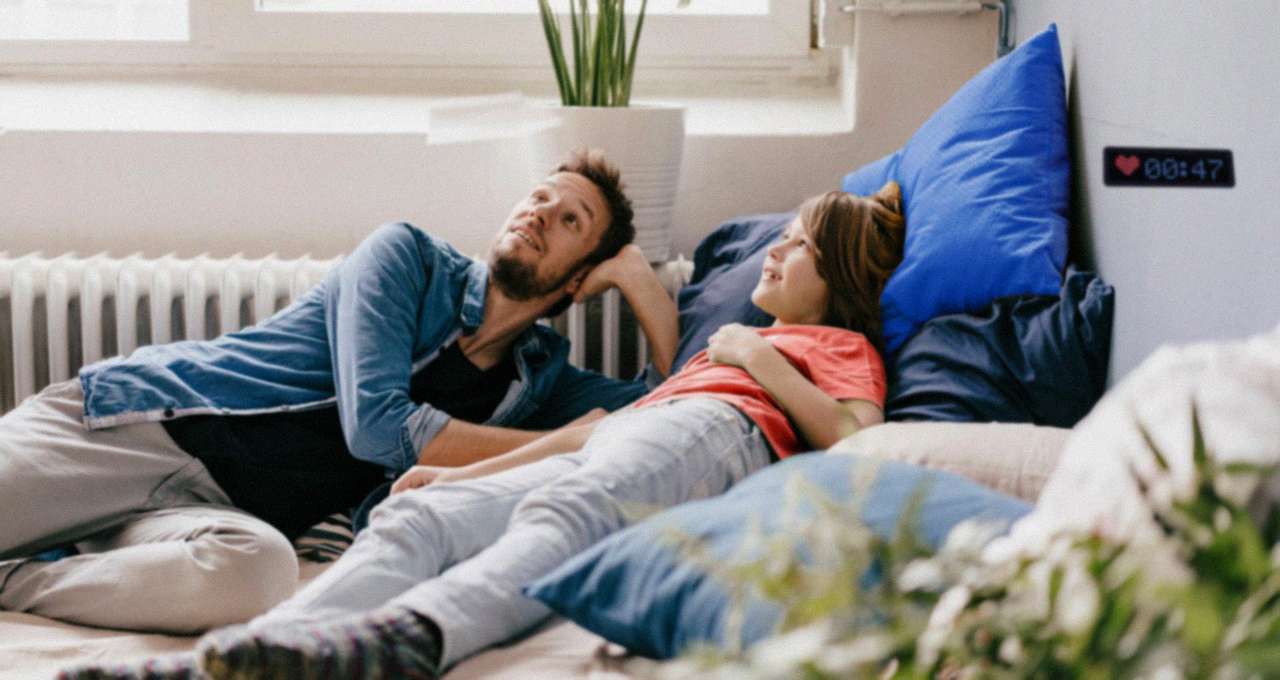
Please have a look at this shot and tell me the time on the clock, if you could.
0:47
